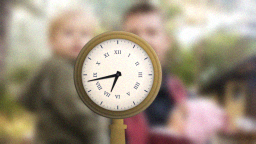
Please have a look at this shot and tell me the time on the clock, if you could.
6:43
